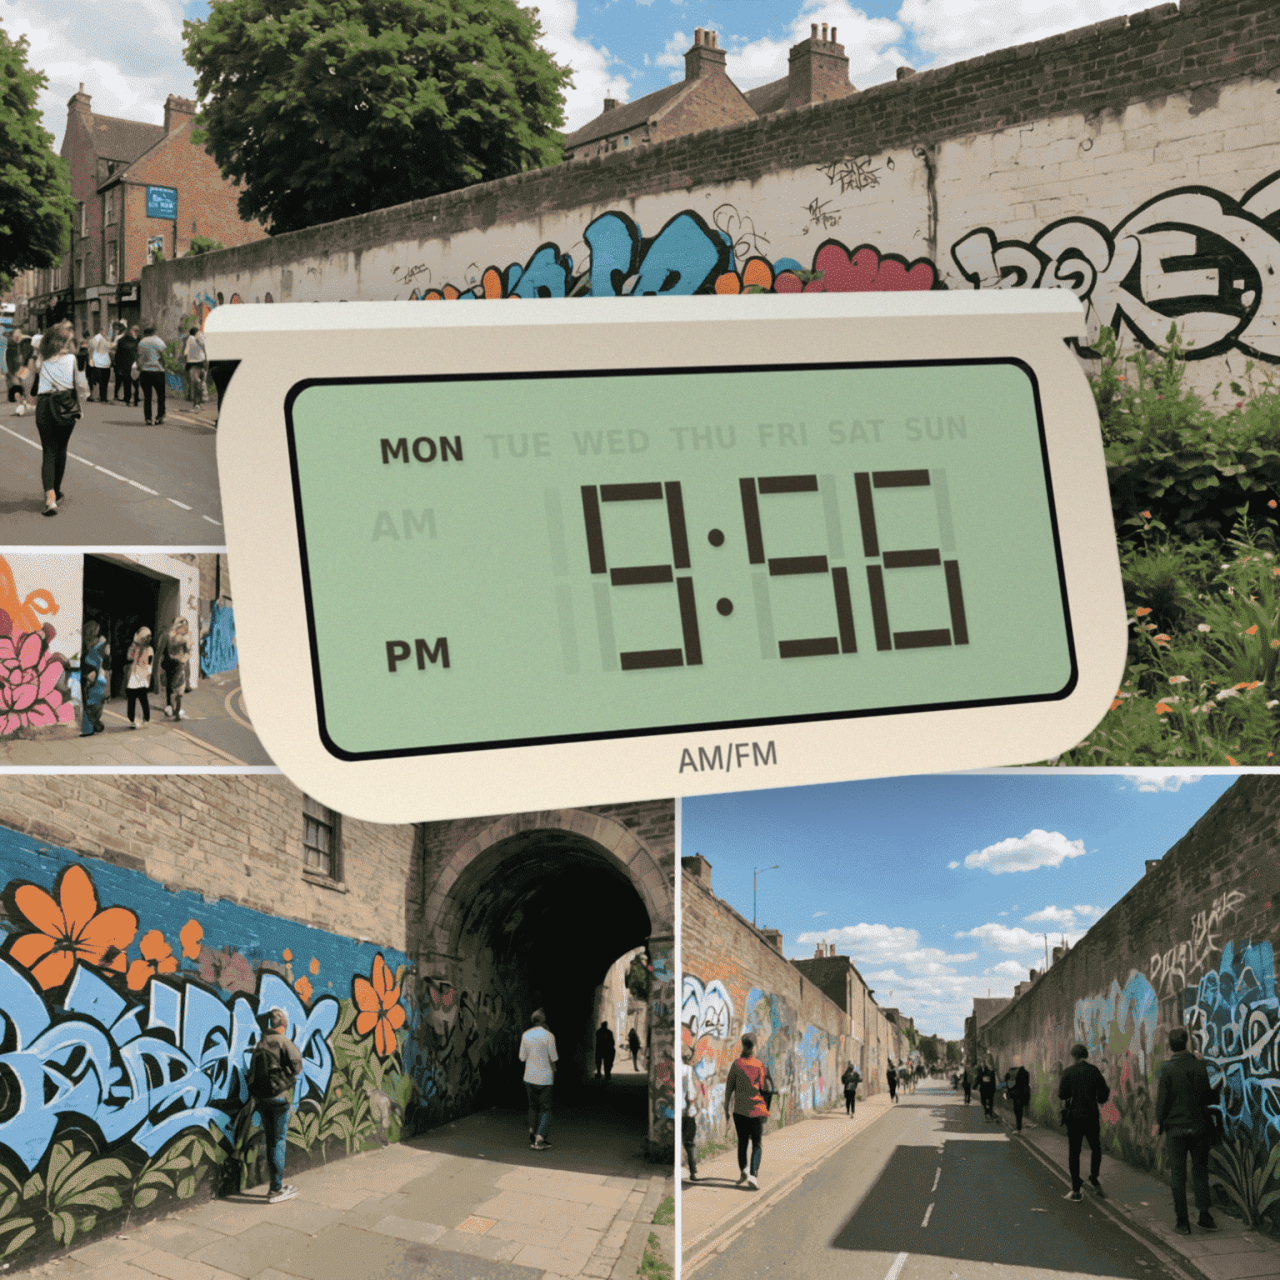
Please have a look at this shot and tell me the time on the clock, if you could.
9:56
